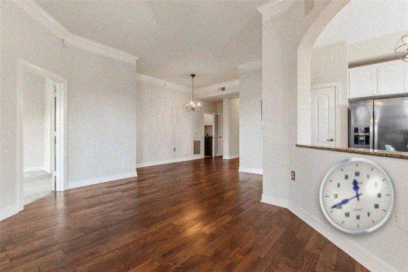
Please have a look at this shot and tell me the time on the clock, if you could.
11:41
